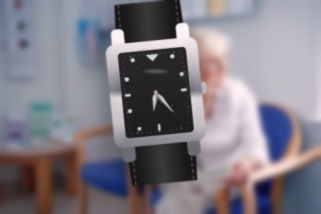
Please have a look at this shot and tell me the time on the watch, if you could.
6:24
